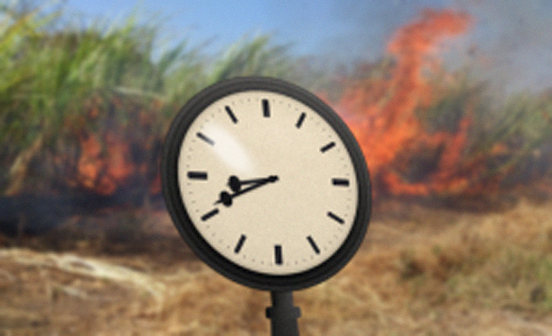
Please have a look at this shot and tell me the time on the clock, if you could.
8:41
